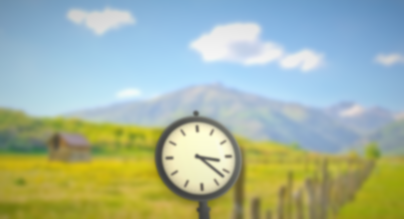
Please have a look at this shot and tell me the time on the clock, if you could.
3:22
